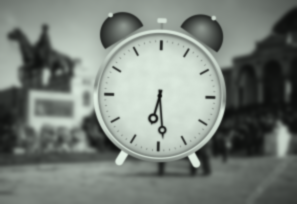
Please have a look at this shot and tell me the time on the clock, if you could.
6:29
